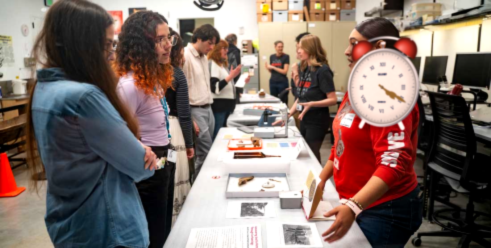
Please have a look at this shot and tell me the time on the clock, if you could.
4:20
